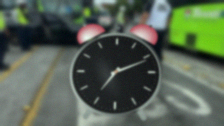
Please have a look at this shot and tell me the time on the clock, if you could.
7:11
